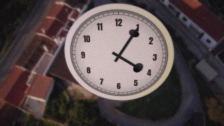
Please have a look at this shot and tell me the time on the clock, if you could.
4:05
